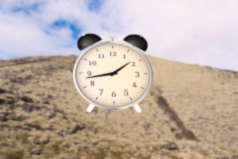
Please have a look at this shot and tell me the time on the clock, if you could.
1:43
